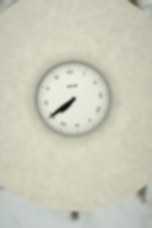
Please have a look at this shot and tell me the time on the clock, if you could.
7:40
